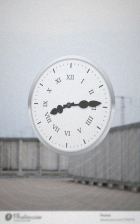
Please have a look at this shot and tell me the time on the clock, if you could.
8:14
